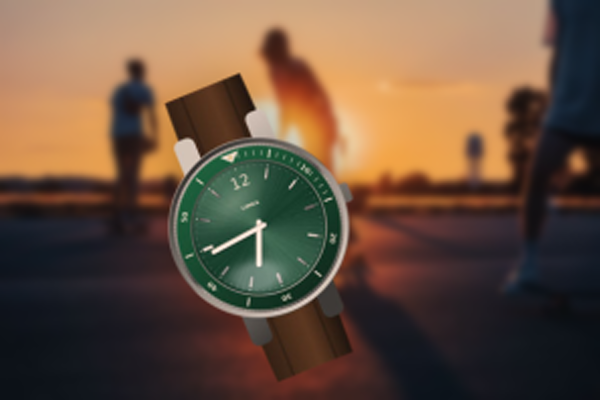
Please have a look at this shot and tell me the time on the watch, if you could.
6:44
